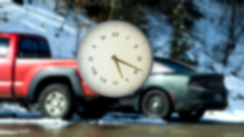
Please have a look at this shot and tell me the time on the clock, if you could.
5:19
